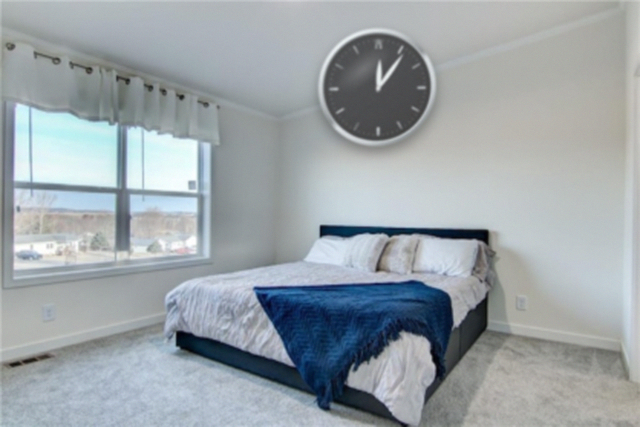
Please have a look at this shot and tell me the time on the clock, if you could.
12:06
